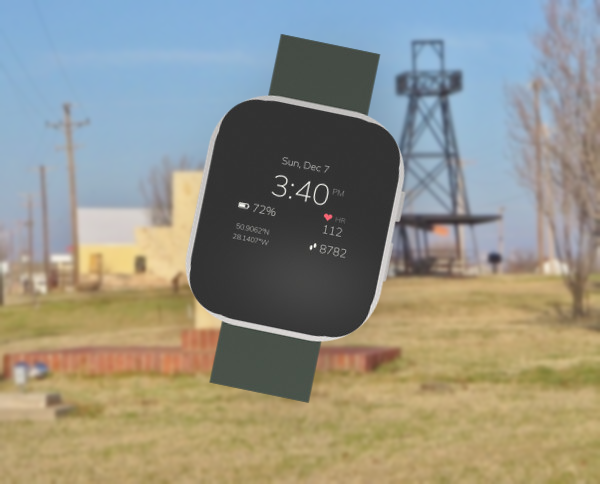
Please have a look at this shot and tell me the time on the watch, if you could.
3:40
